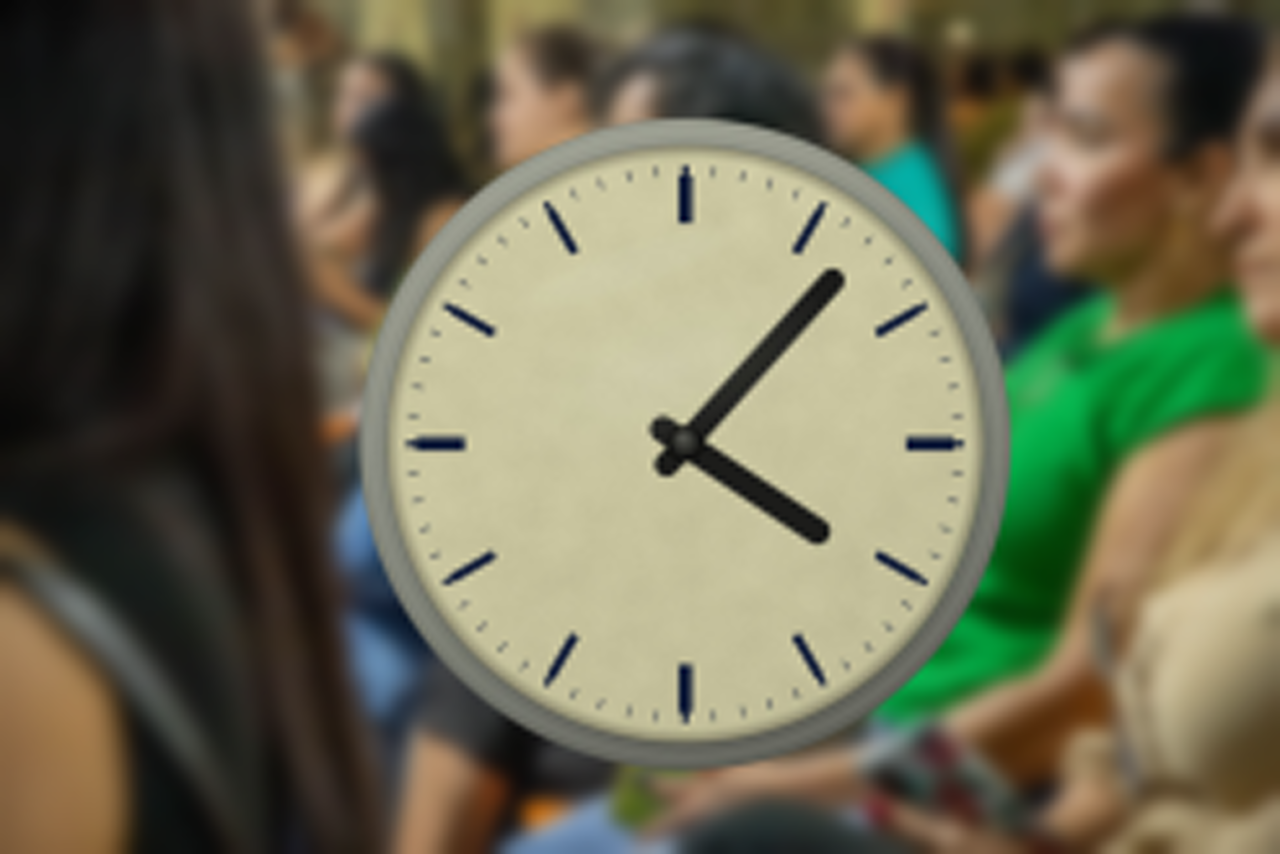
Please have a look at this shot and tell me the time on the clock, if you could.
4:07
